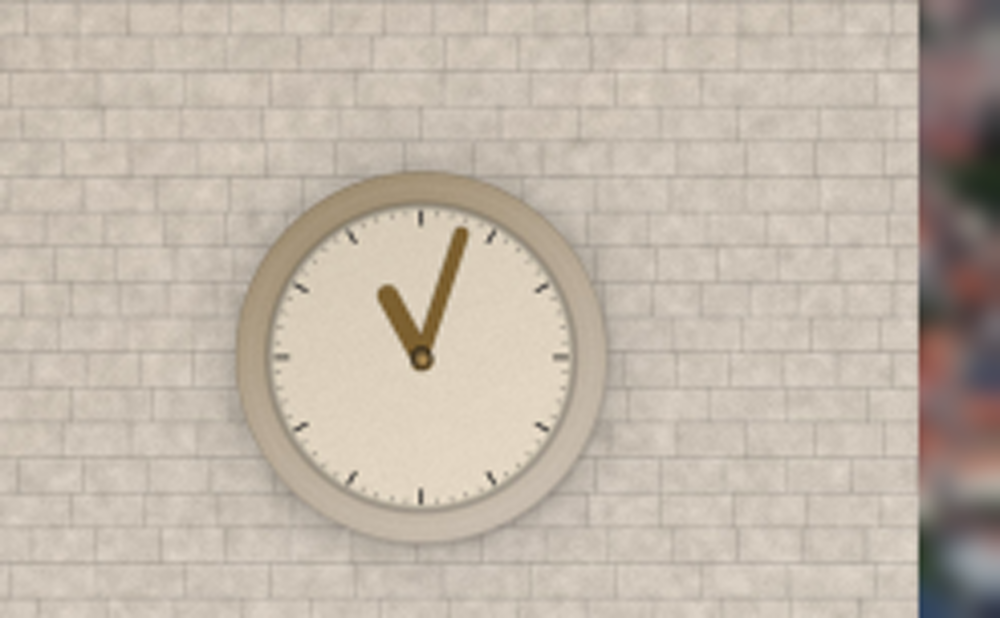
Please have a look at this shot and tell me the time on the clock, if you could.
11:03
